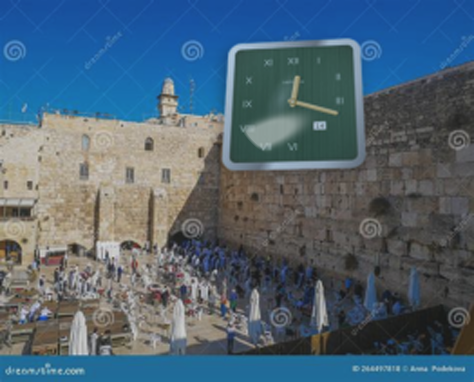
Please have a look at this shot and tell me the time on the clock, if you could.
12:18
